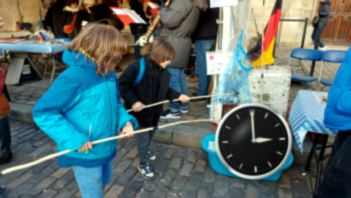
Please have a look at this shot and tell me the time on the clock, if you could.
3:00
